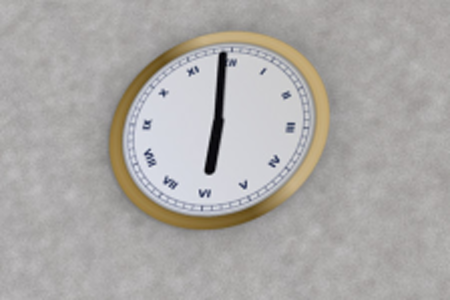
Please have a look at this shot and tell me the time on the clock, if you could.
5:59
